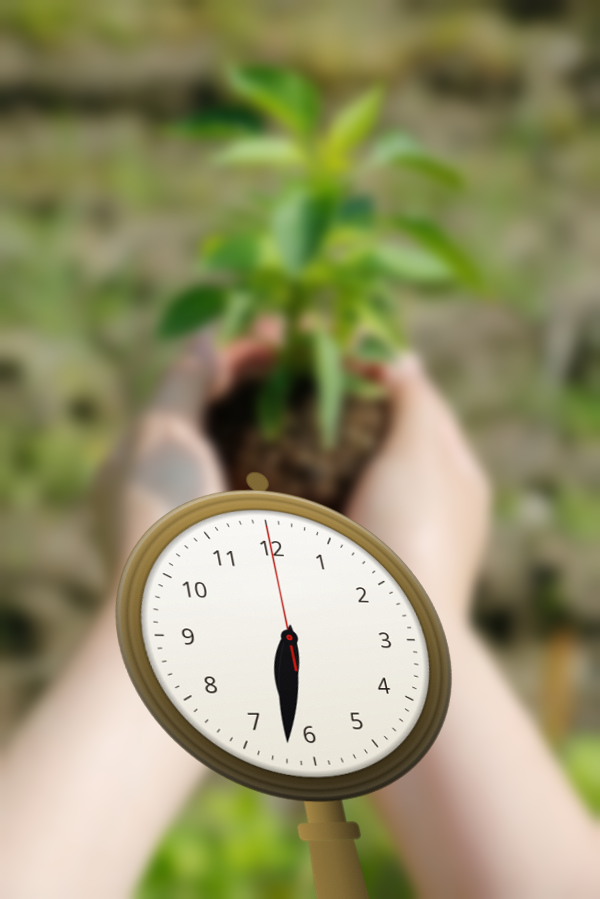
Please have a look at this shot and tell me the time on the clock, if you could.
6:32:00
